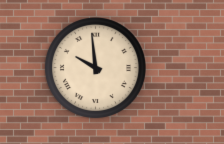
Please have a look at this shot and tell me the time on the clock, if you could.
9:59
